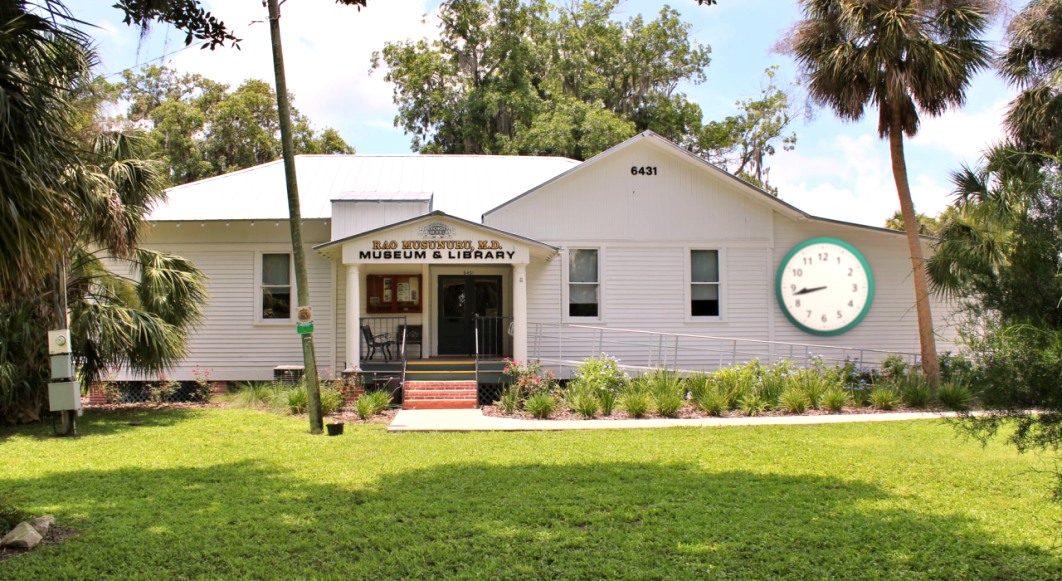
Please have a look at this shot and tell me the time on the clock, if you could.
8:43
